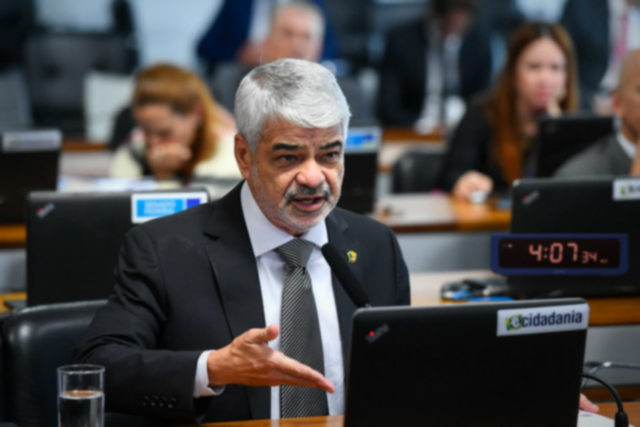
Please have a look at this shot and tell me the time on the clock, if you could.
4:07
